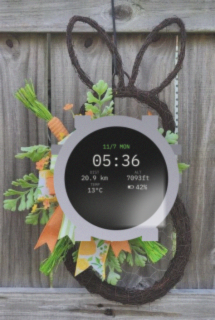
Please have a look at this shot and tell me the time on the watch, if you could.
5:36
